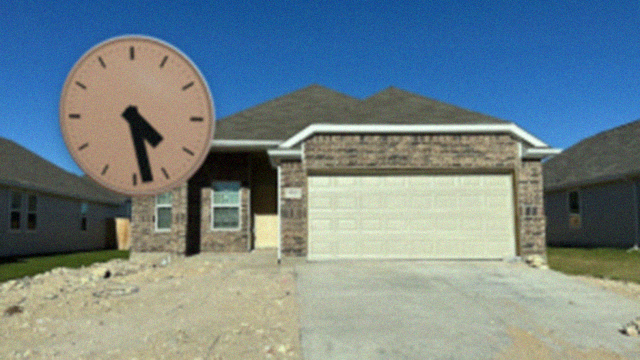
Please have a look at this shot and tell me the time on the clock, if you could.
4:28
